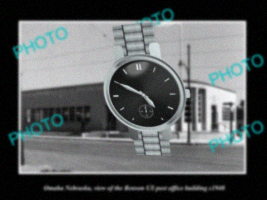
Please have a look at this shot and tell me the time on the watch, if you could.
4:50
